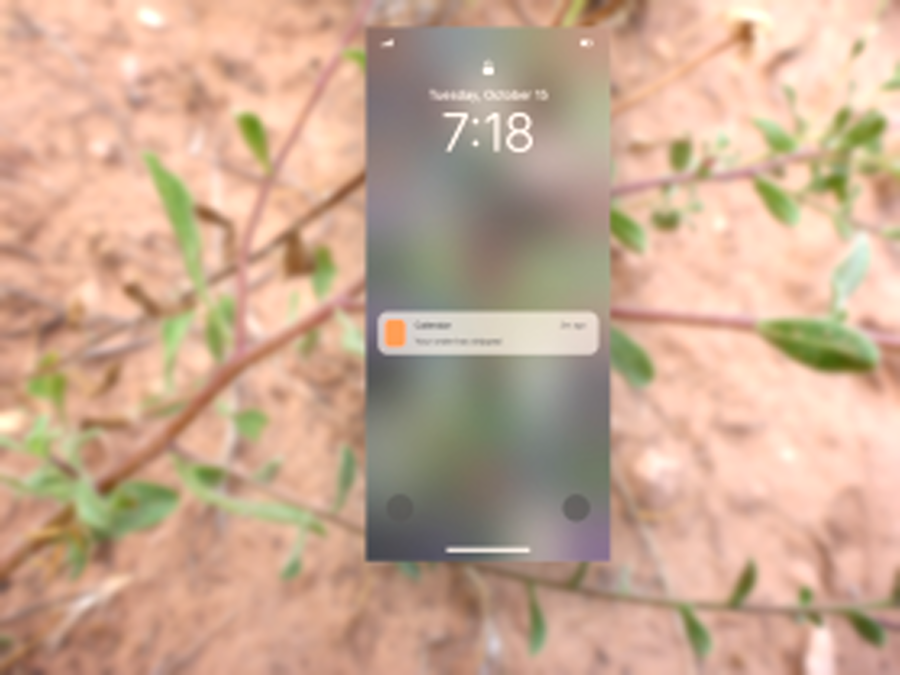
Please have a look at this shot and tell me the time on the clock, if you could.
7:18
